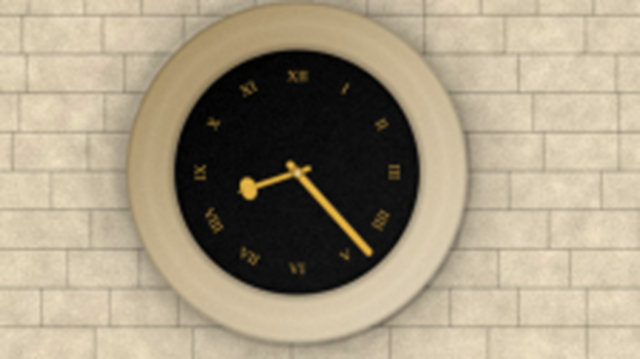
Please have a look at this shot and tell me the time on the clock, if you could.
8:23
